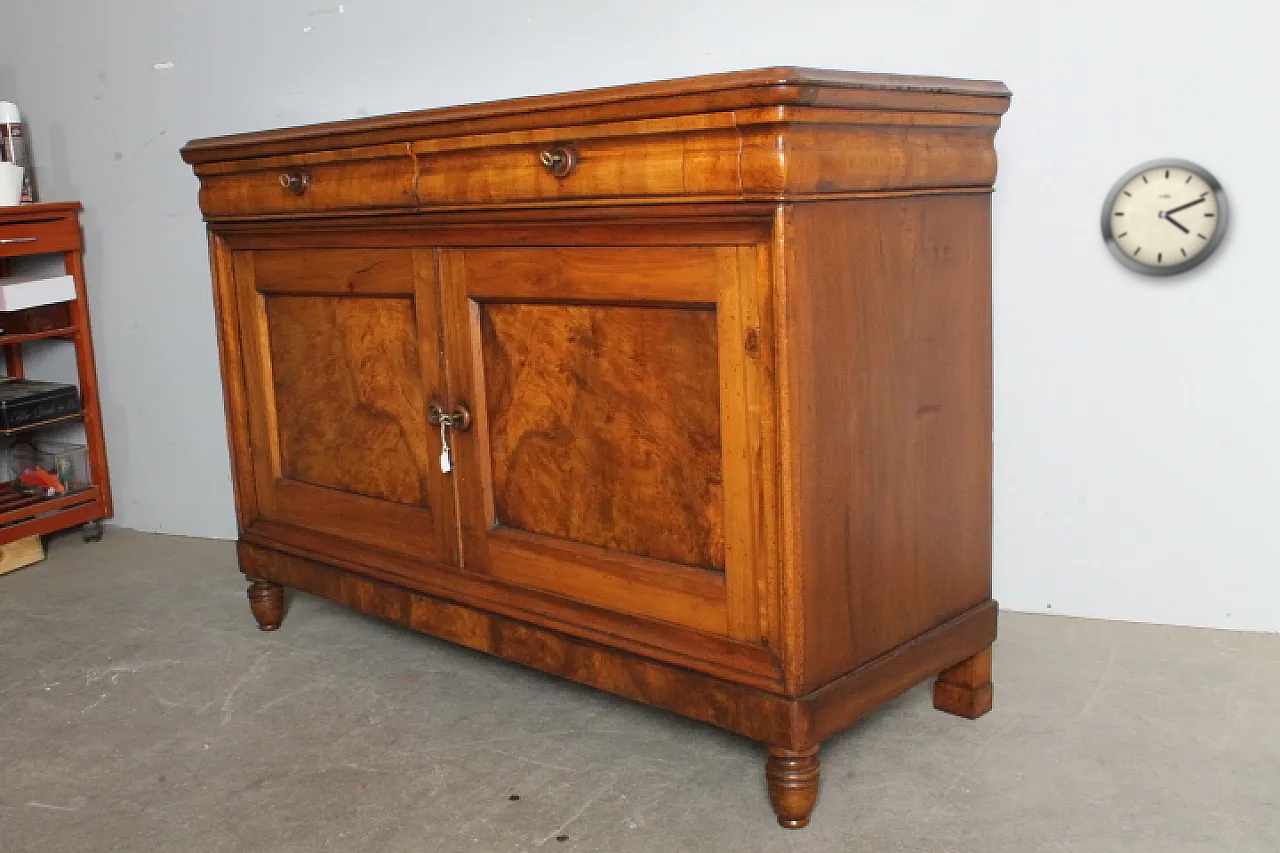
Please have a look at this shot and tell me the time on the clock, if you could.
4:11
